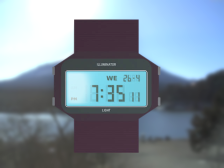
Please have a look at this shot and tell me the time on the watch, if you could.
7:35:11
